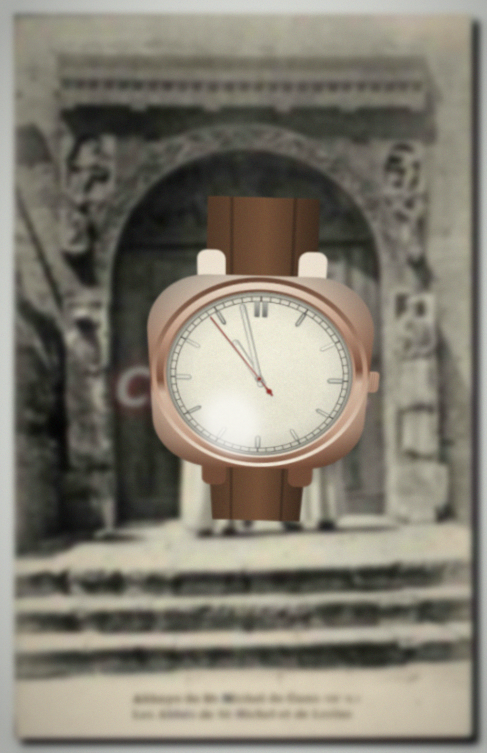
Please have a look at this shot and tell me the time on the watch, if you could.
10:57:54
